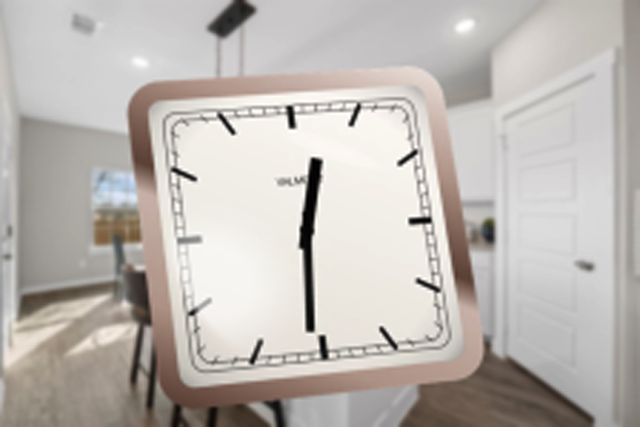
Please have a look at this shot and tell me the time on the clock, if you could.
12:31
